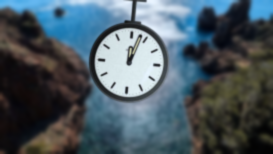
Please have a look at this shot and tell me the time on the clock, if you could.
12:03
